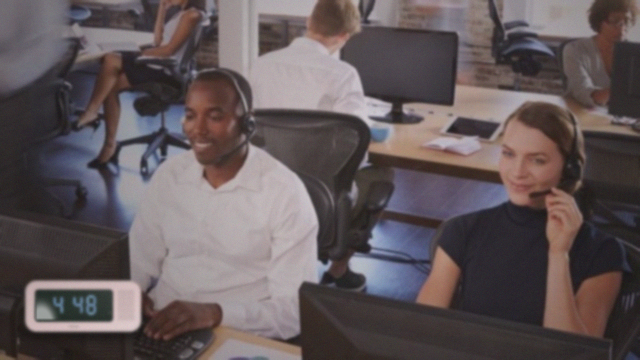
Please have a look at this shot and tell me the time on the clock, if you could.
4:48
